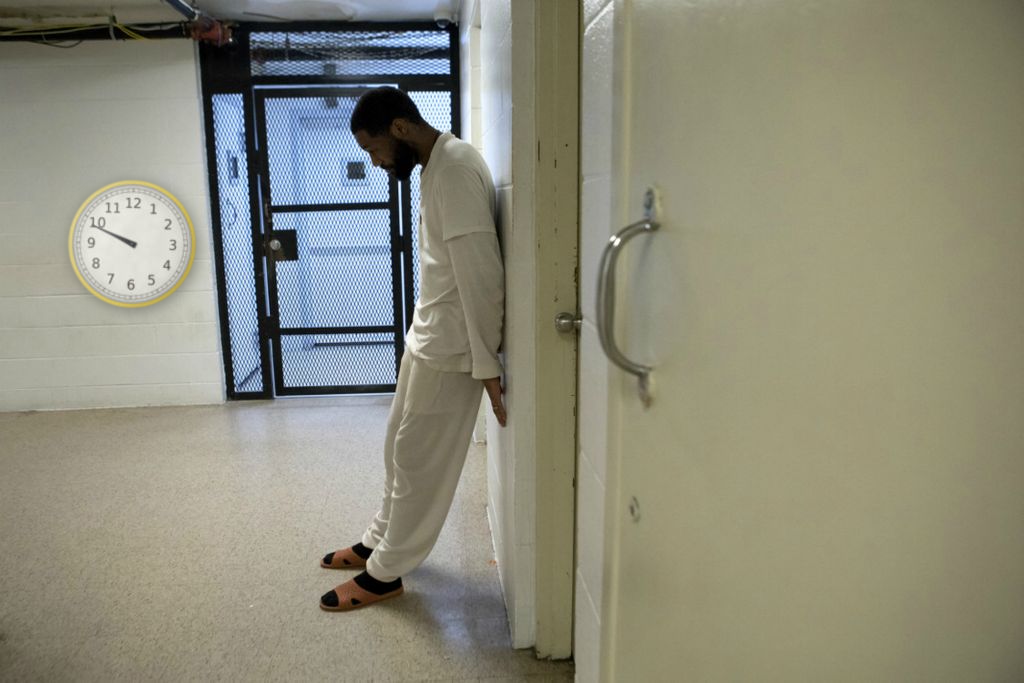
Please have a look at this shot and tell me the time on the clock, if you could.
9:49
